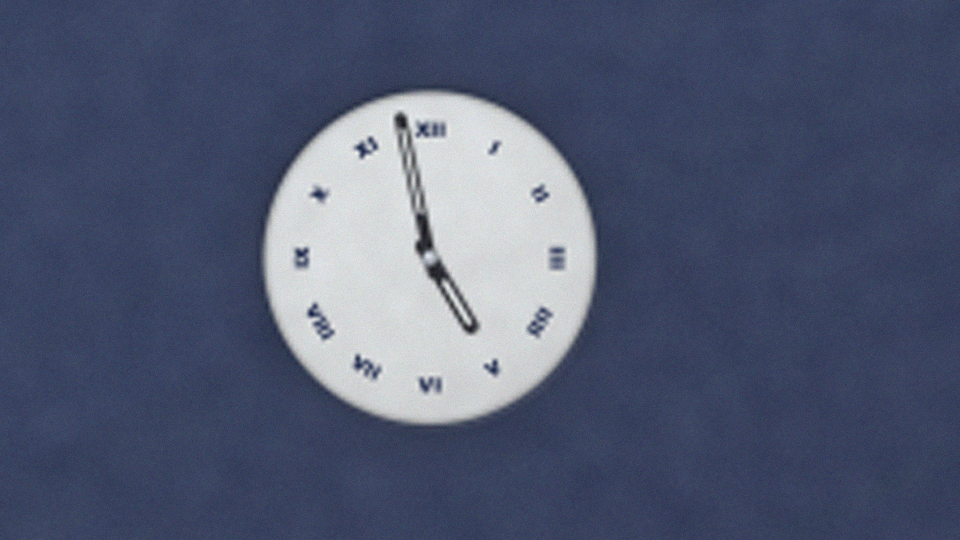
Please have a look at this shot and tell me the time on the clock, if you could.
4:58
